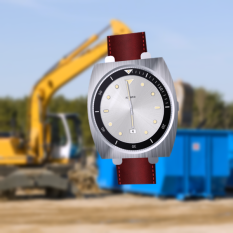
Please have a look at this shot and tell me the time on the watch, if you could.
5:59
